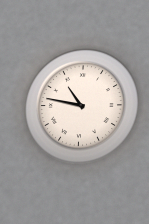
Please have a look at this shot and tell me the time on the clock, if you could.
10:47
